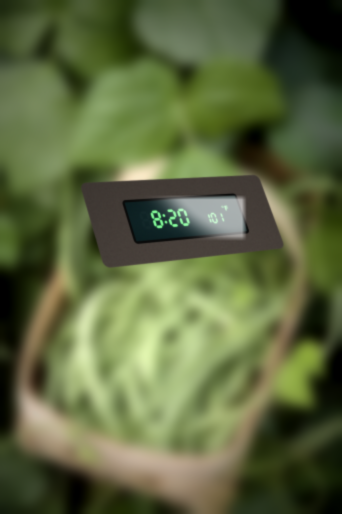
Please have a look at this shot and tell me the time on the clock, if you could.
8:20
